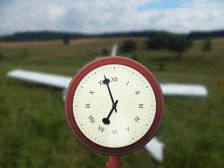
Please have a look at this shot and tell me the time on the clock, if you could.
6:57
